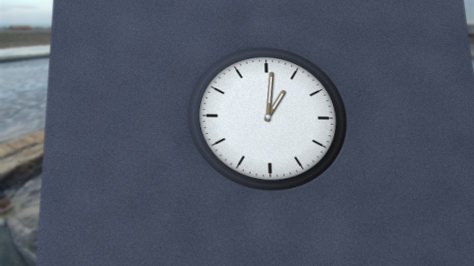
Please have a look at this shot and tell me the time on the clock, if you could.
1:01
